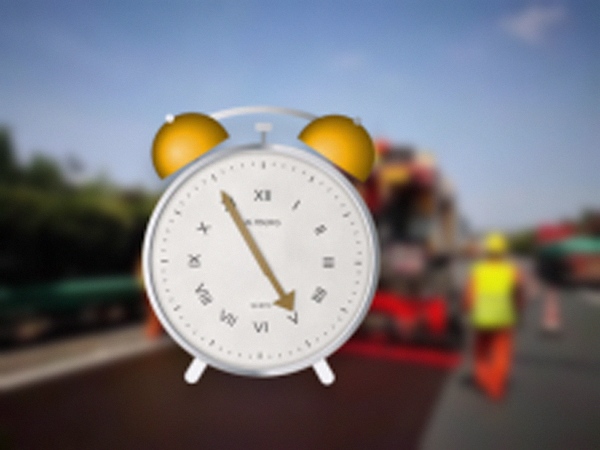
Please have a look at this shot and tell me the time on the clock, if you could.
4:55
